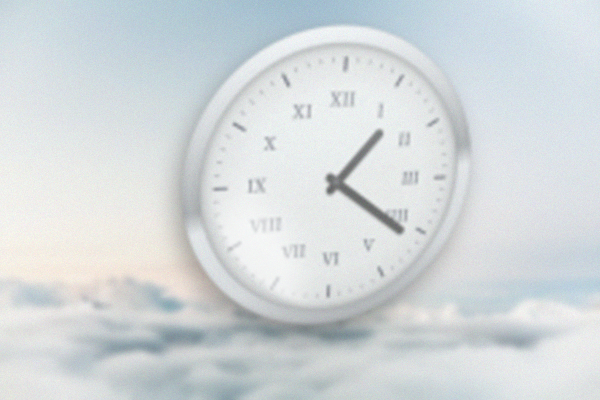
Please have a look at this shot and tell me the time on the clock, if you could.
1:21
